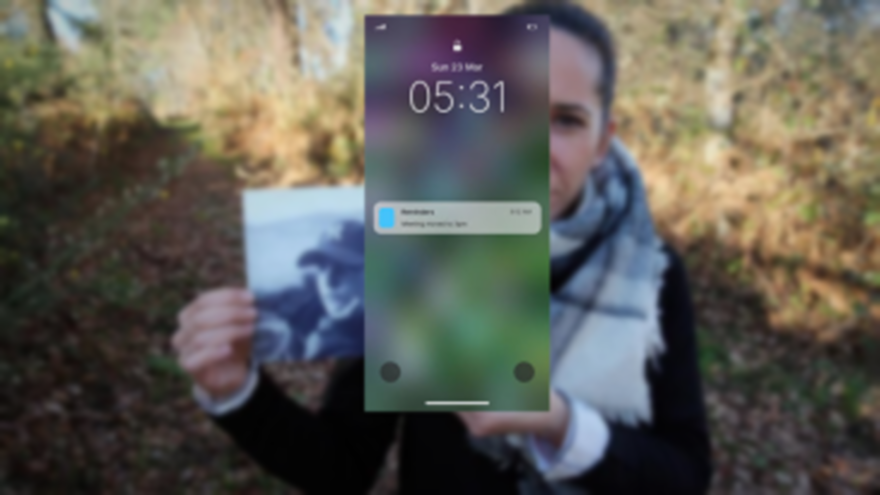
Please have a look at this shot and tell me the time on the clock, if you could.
5:31
